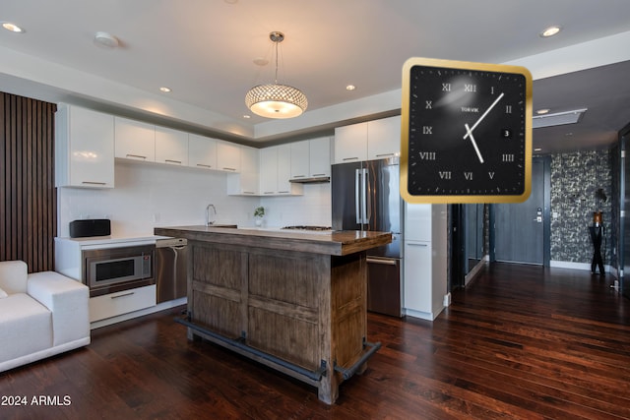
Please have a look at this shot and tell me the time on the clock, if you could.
5:07
